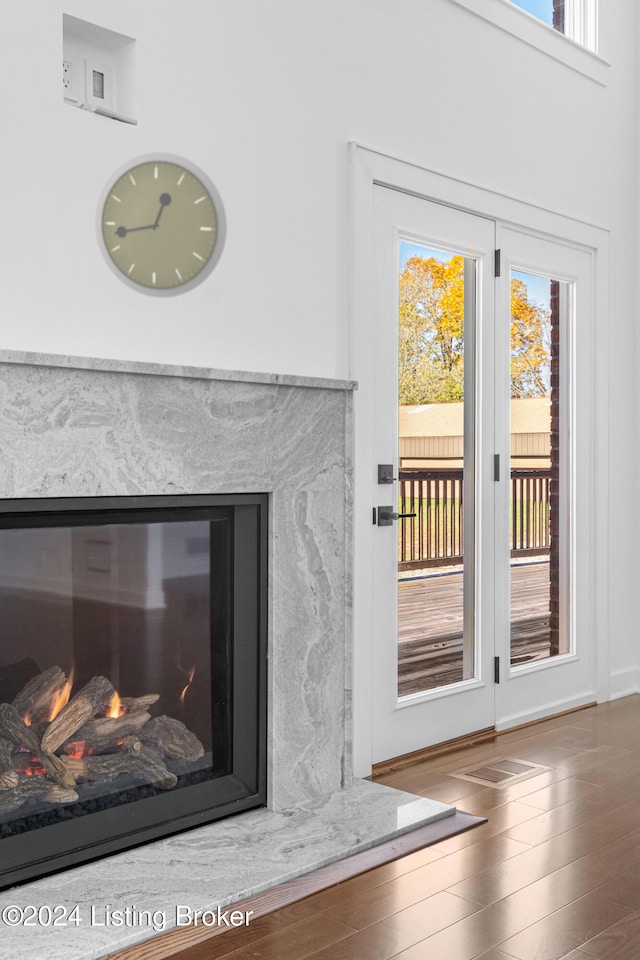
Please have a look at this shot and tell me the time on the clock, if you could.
12:43
